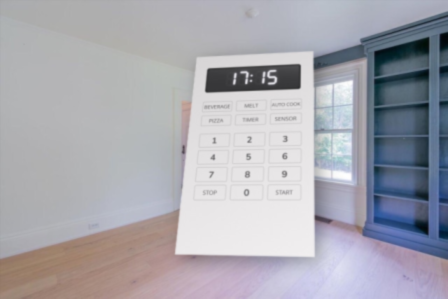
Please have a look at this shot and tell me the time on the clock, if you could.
17:15
